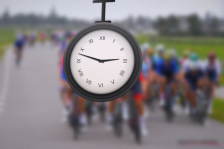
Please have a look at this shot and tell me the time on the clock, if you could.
2:48
